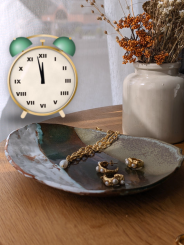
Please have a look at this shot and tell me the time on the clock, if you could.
11:58
